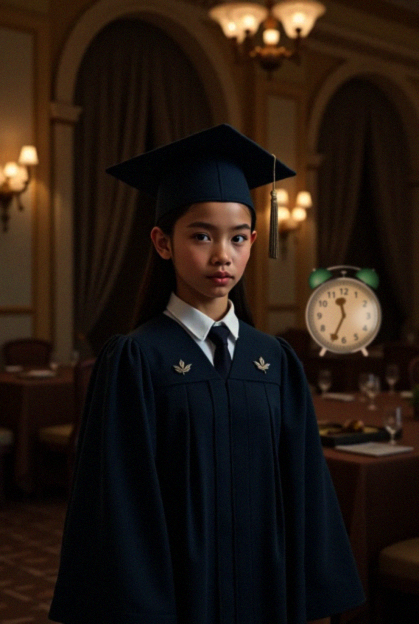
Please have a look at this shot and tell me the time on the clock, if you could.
11:34
